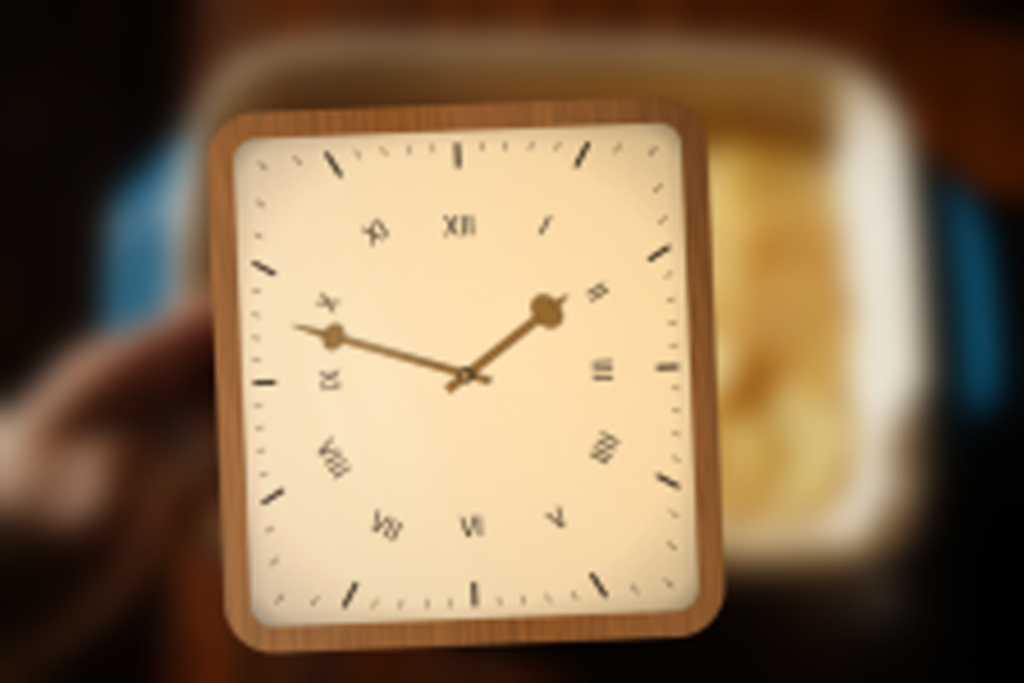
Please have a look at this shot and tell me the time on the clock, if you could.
1:48
